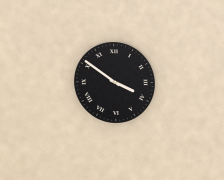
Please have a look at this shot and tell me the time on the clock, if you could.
3:51
